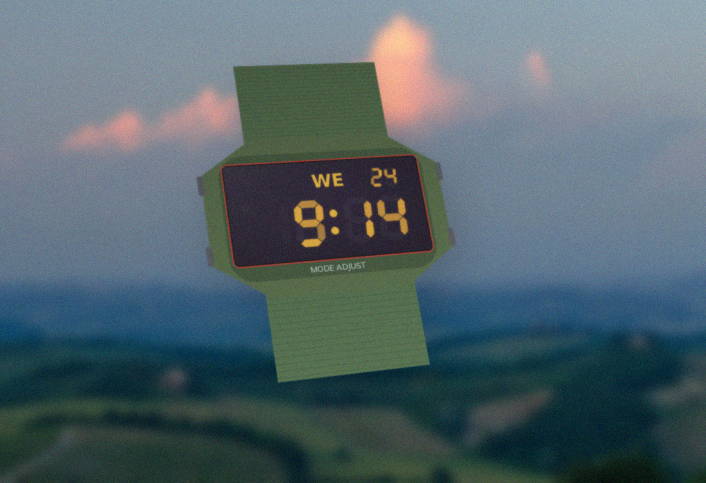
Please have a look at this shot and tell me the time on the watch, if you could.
9:14
